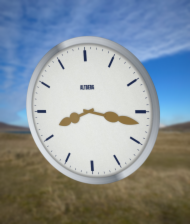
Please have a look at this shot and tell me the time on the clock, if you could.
8:17
